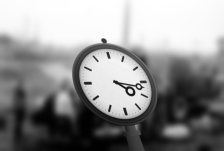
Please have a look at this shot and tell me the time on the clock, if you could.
4:17
